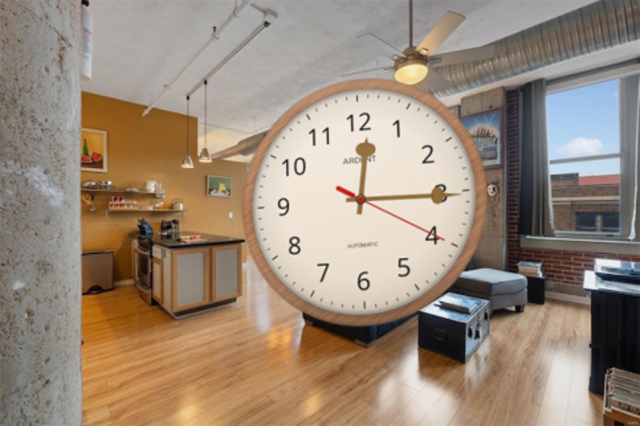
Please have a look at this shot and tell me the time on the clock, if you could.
12:15:20
